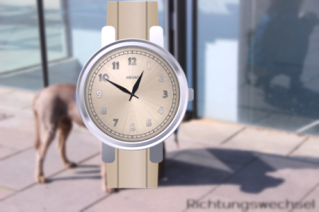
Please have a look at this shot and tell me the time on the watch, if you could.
12:50
